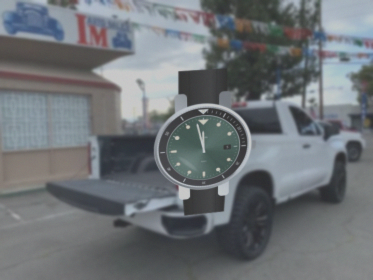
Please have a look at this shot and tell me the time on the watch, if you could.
11:58
